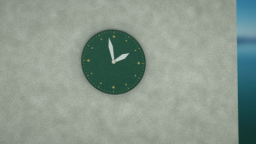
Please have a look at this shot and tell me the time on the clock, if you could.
1:58
